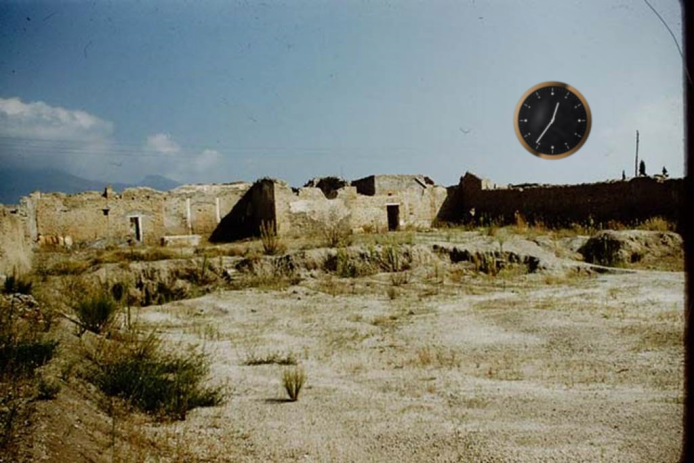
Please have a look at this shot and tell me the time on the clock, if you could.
12:36
